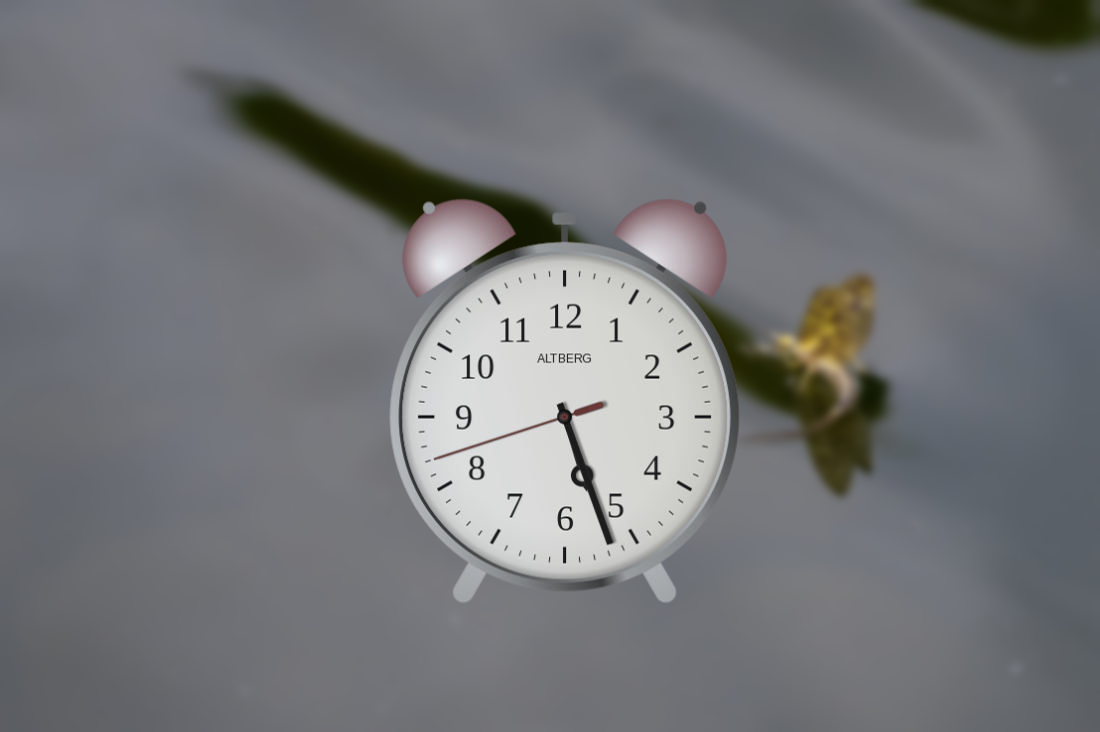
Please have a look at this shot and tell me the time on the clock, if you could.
5:26:42
